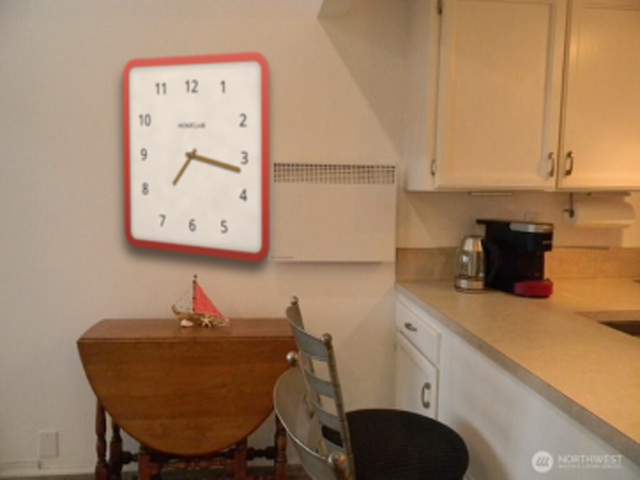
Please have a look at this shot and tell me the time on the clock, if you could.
7:17
